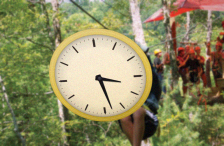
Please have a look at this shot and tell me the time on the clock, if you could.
3:28
